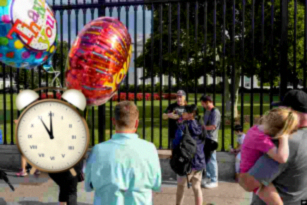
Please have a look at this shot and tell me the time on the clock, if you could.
11:00
